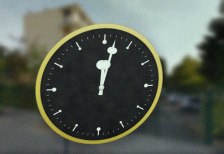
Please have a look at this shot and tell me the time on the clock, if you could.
12:02
